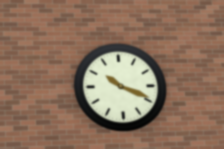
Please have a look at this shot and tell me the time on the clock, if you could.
10:19
